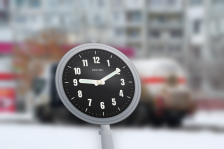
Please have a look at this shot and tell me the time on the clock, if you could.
9:10
